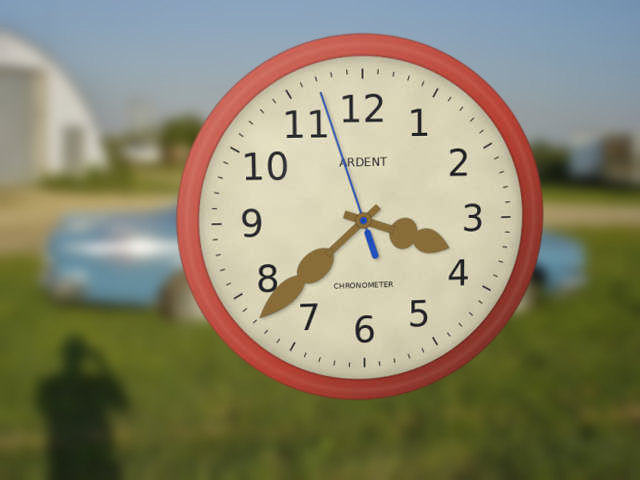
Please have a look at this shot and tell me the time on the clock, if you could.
3:37:57
